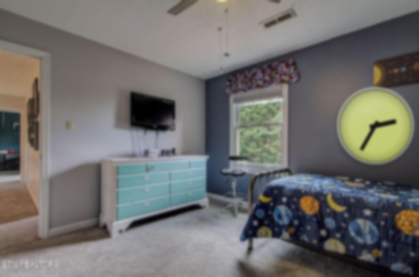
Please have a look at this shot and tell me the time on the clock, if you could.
2:35
